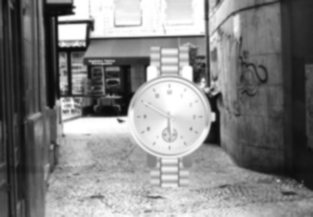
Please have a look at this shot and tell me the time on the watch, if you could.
5:50
